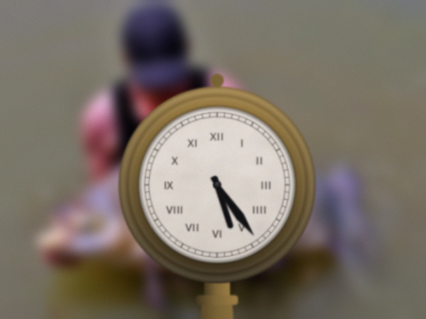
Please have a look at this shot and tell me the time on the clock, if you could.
5:24
